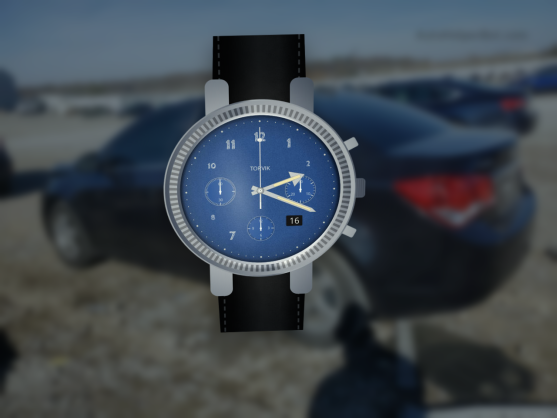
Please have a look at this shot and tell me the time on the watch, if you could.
2:19
